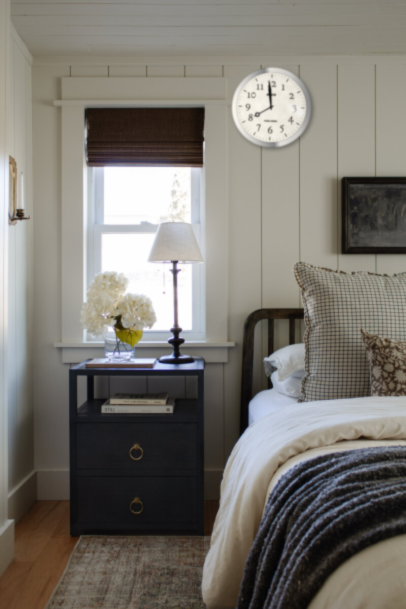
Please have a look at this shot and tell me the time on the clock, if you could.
7:59
